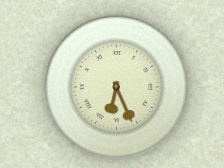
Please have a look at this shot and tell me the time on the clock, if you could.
6:26
